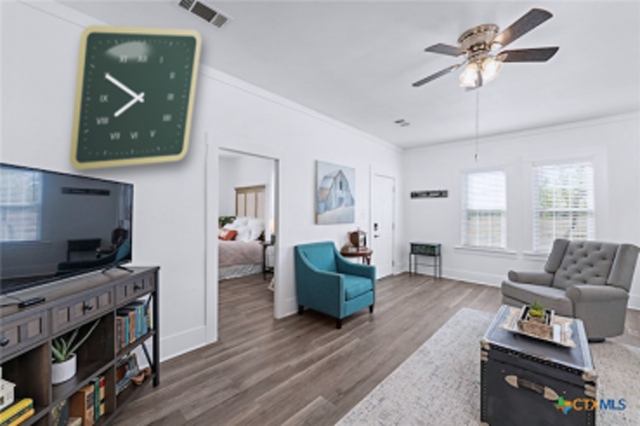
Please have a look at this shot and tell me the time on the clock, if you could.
7:50
